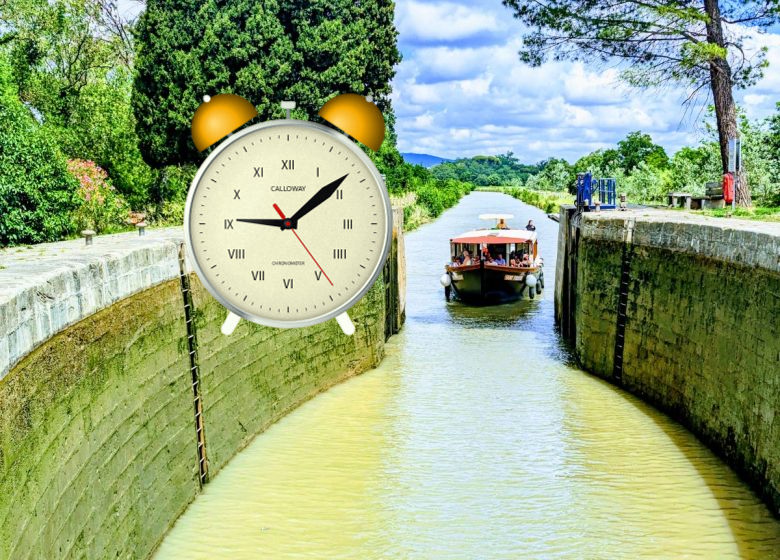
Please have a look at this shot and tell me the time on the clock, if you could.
9:08:24
